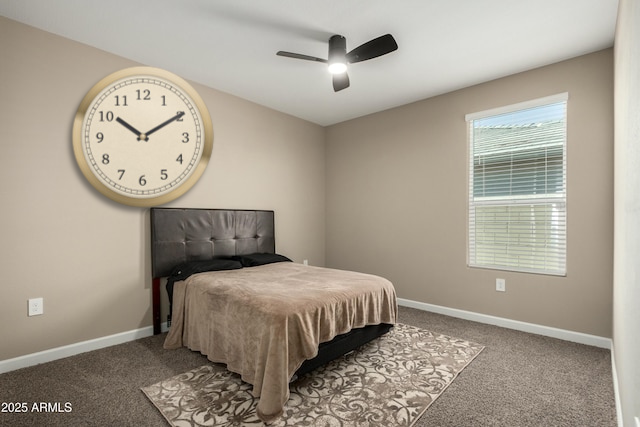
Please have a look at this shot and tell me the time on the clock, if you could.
10:10
